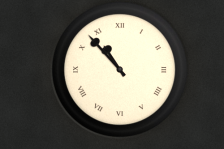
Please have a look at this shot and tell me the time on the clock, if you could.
10:53
